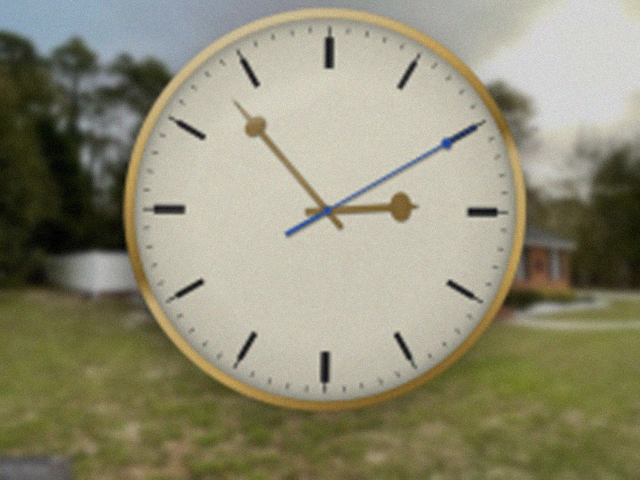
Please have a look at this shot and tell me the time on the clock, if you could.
2:53:10
